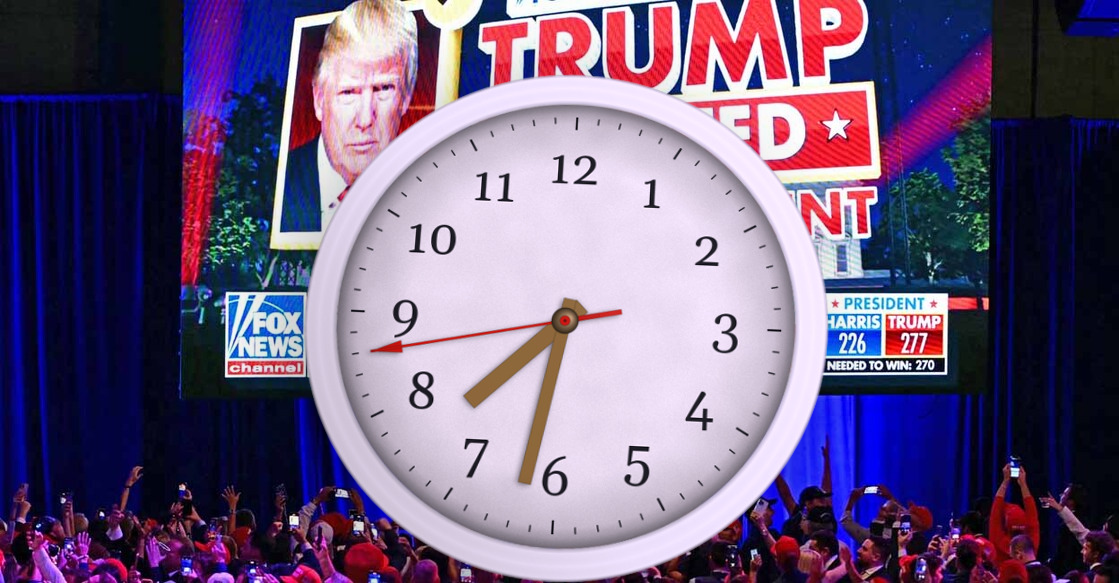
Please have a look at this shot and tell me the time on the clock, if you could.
7:31:43
